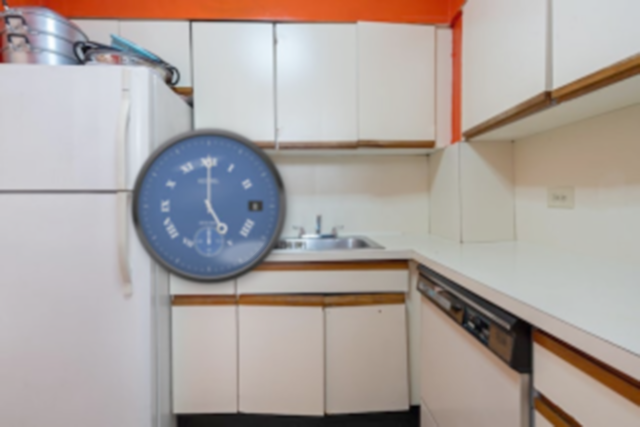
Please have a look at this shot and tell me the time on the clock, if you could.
5:00
